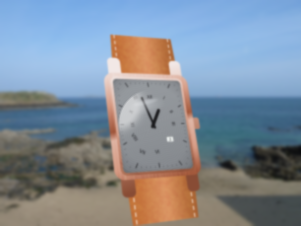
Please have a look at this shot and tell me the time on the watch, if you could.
12:57
